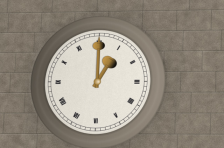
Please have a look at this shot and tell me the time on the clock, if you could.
1:00
